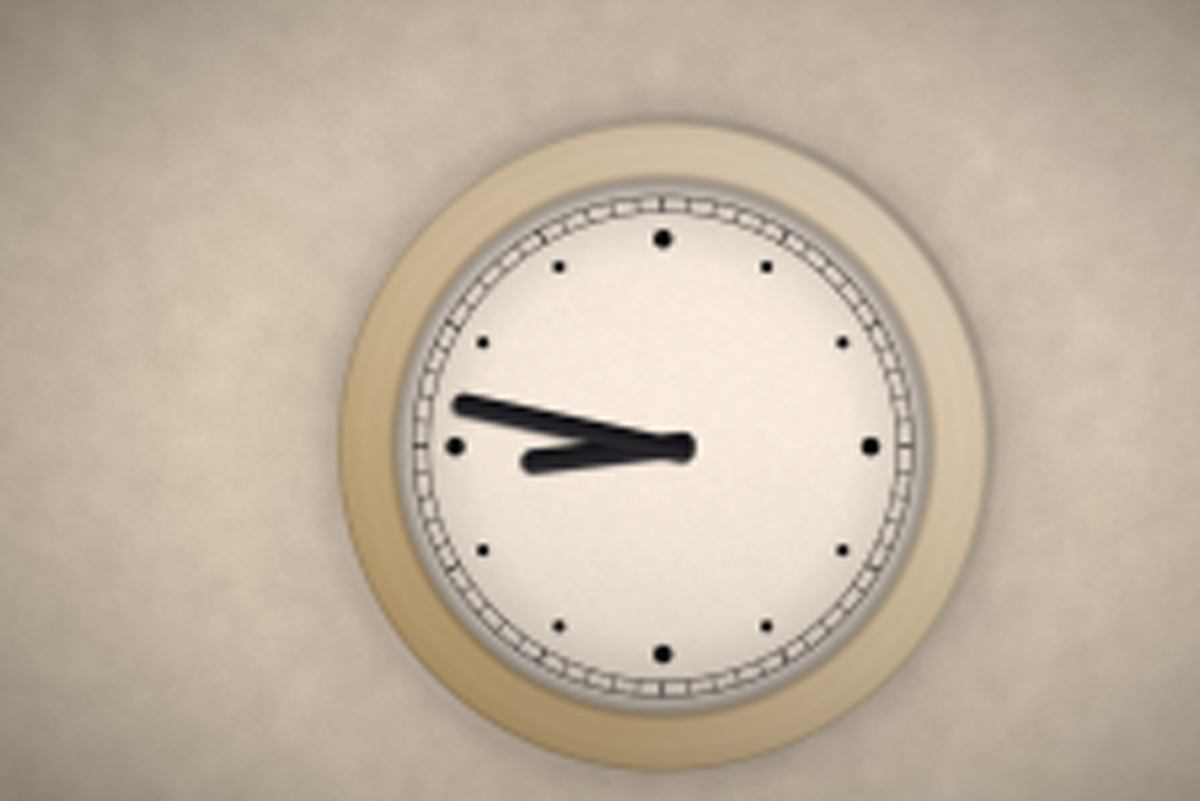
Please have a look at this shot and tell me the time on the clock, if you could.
8:47
